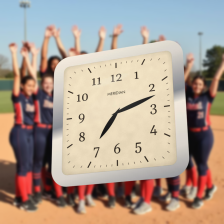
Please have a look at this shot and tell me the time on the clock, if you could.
7:12
